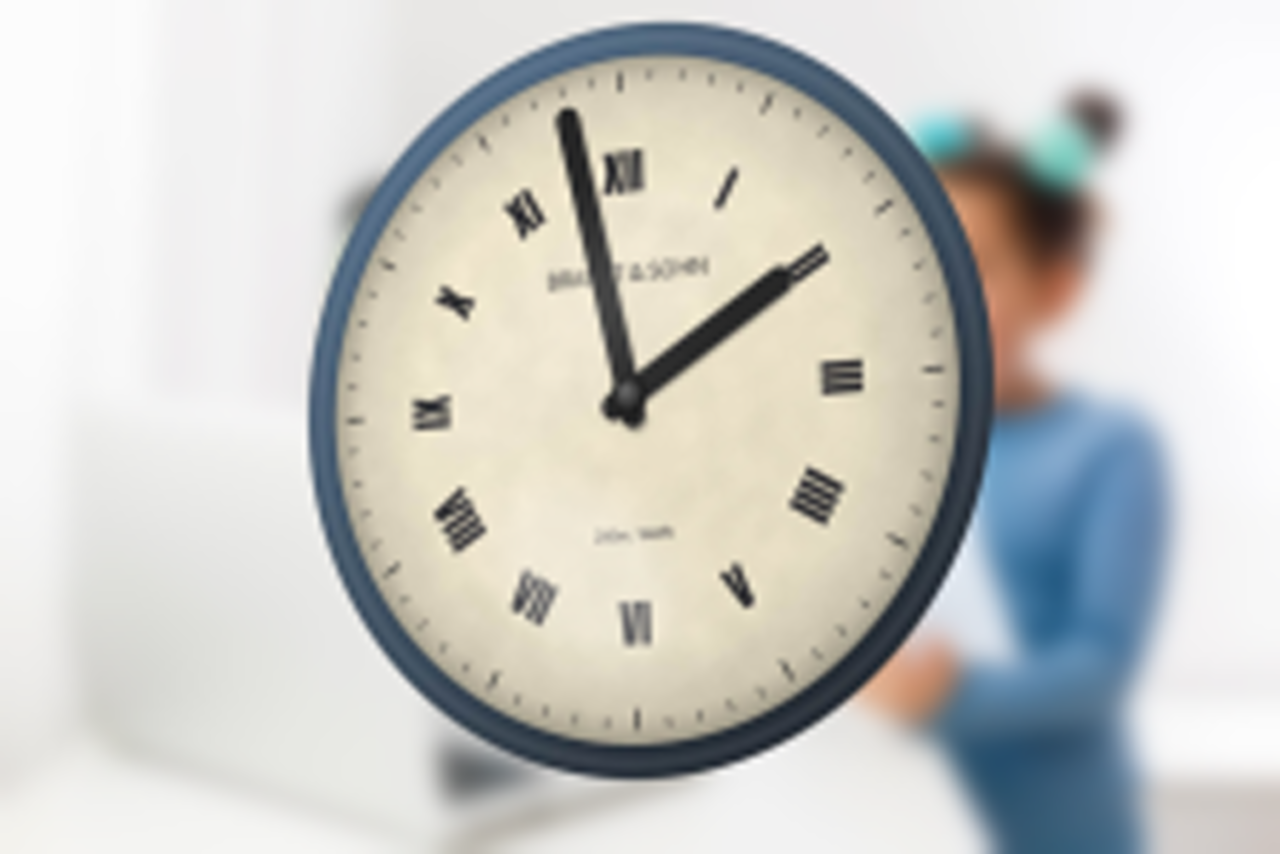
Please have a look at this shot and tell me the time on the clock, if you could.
1:58
